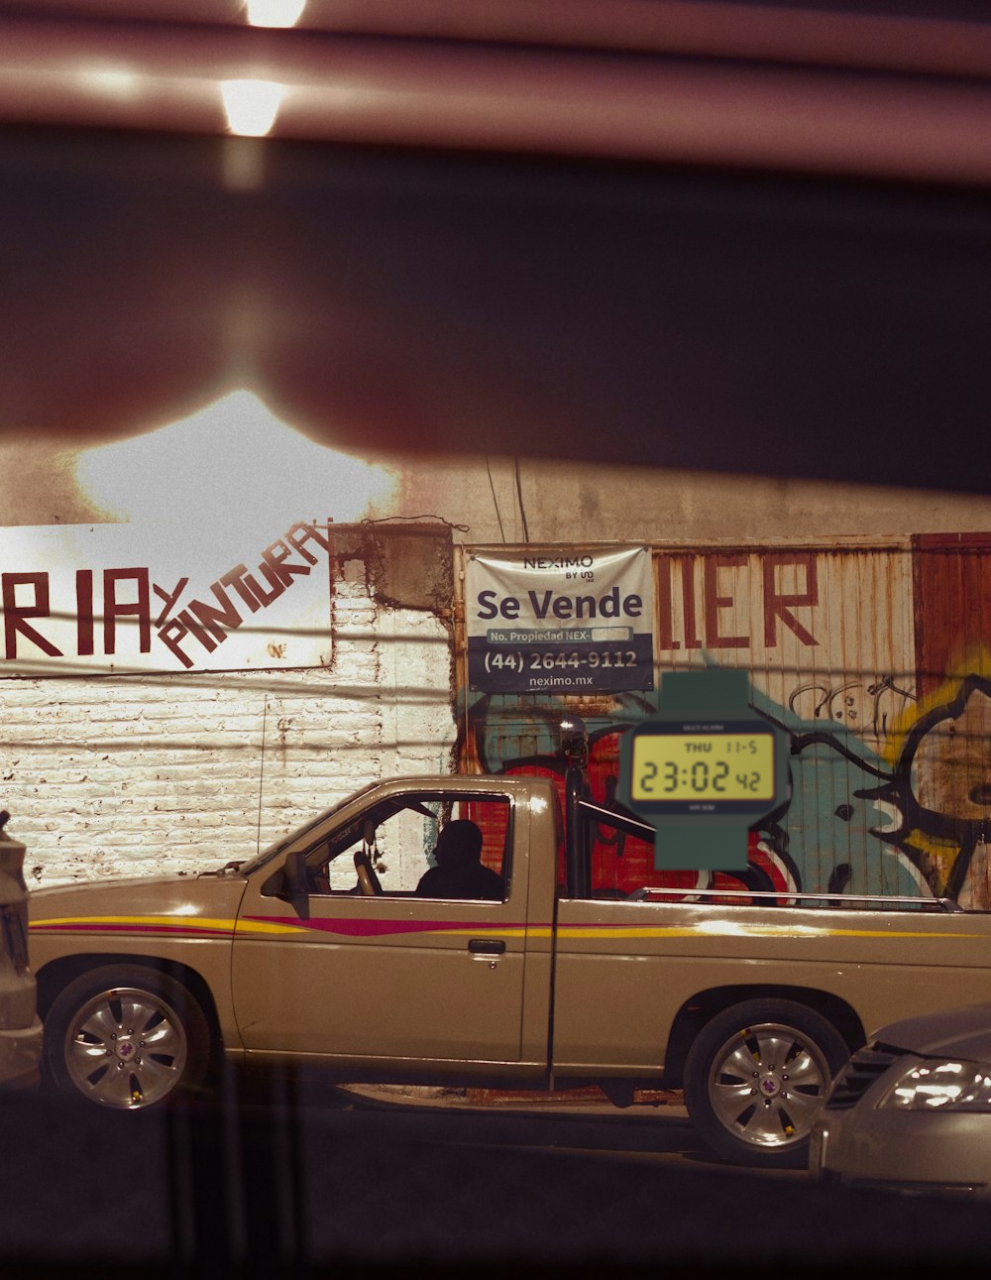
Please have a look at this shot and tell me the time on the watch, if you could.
23:02:42
